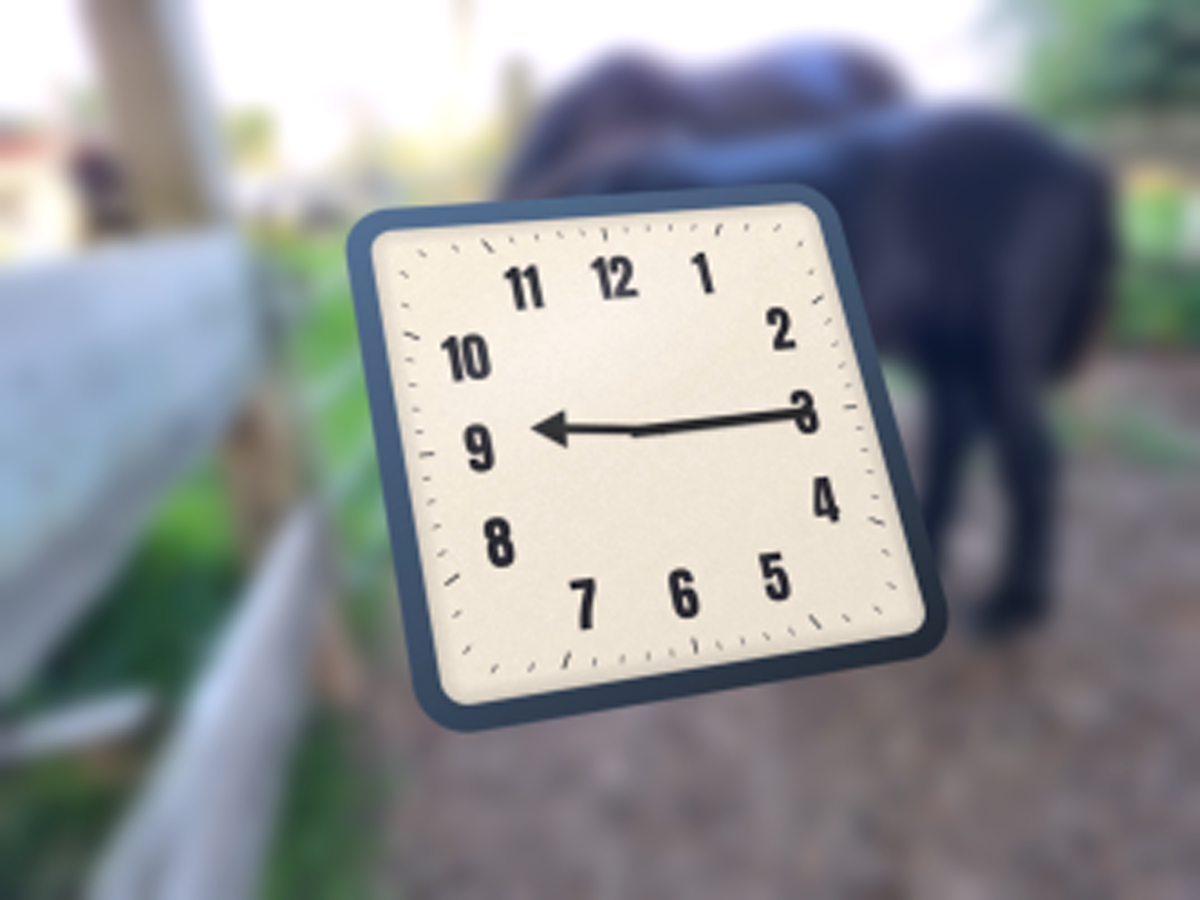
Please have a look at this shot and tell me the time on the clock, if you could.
9:15
